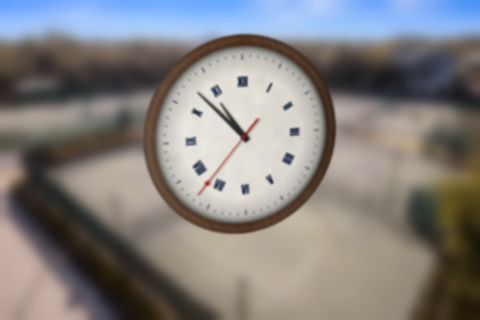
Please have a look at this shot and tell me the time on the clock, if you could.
10:52:37
